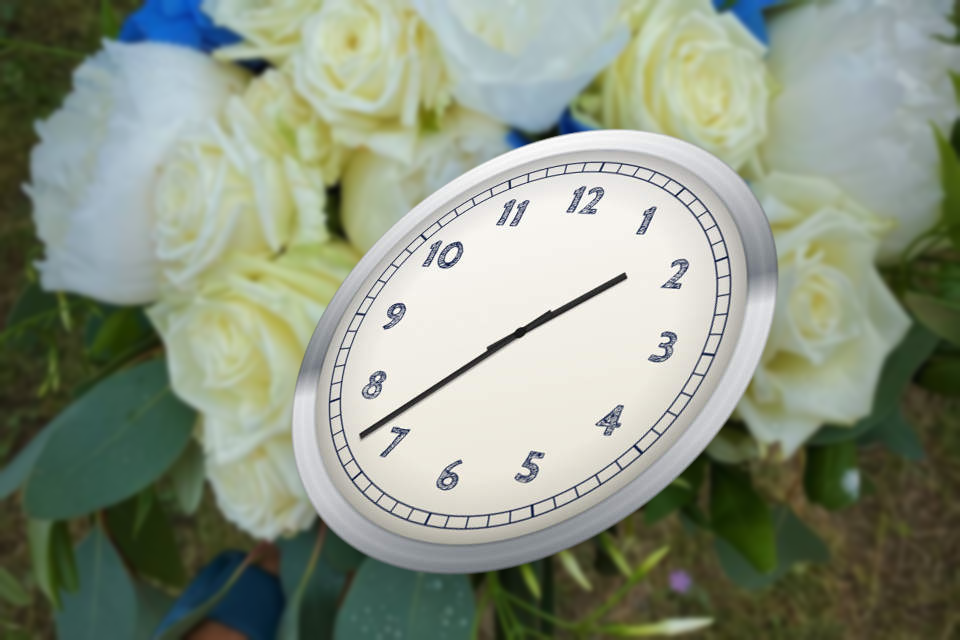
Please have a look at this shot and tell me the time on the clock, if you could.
1:37
